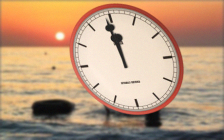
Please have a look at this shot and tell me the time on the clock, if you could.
11:59
